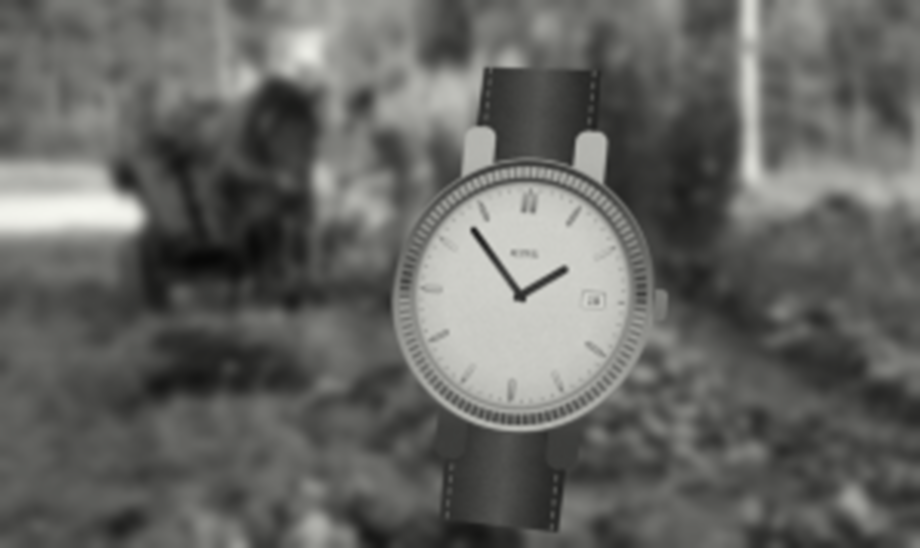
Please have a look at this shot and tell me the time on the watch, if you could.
1:53
